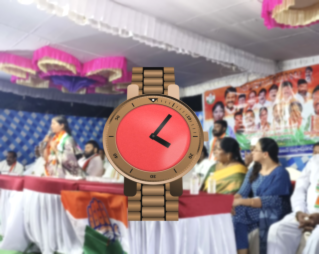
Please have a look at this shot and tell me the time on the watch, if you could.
4:06
